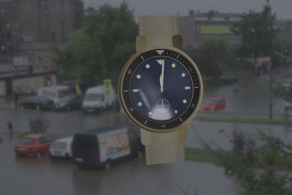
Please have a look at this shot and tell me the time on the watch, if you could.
12:01
